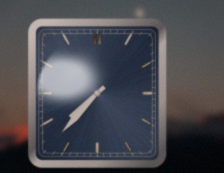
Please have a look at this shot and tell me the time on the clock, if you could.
7:37
